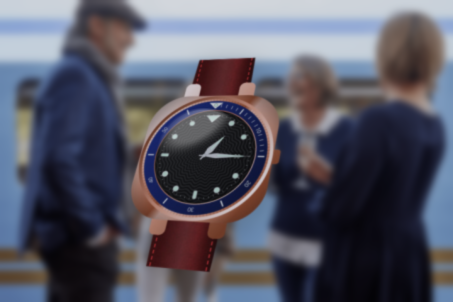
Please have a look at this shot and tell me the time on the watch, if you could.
1:15
